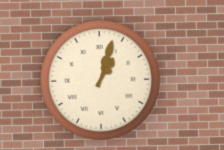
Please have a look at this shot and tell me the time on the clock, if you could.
1:03
